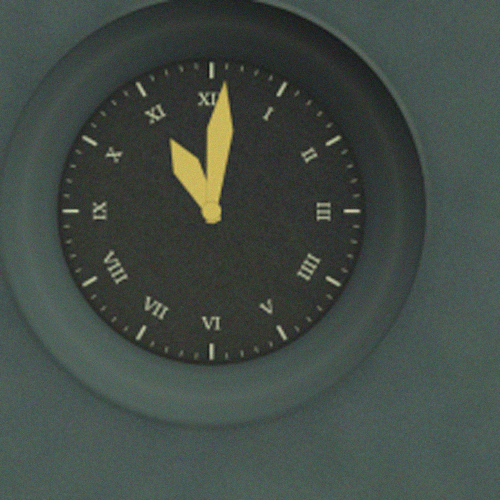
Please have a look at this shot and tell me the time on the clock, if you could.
11:01
